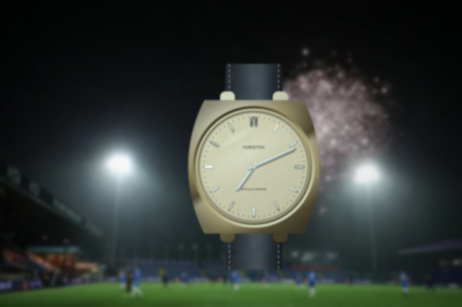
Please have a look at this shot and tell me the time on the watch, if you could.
7:11
